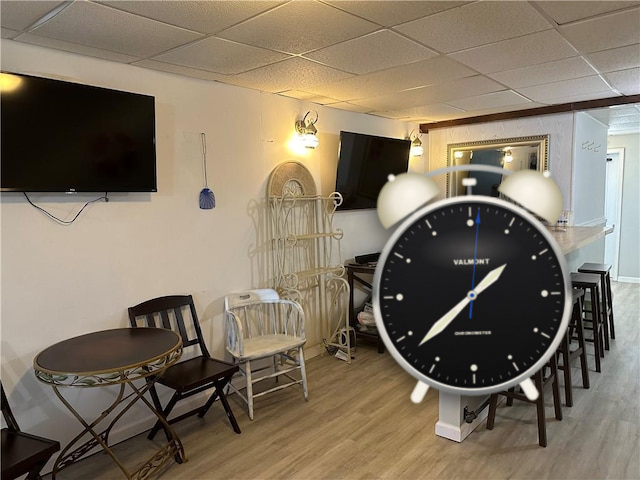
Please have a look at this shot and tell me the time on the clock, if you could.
1:38:01
